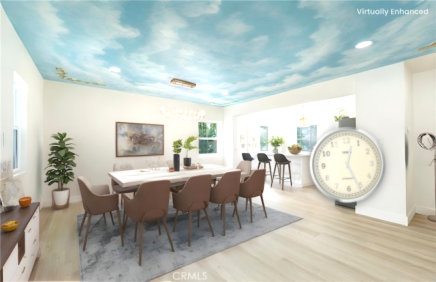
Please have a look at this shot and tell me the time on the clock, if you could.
12:26
